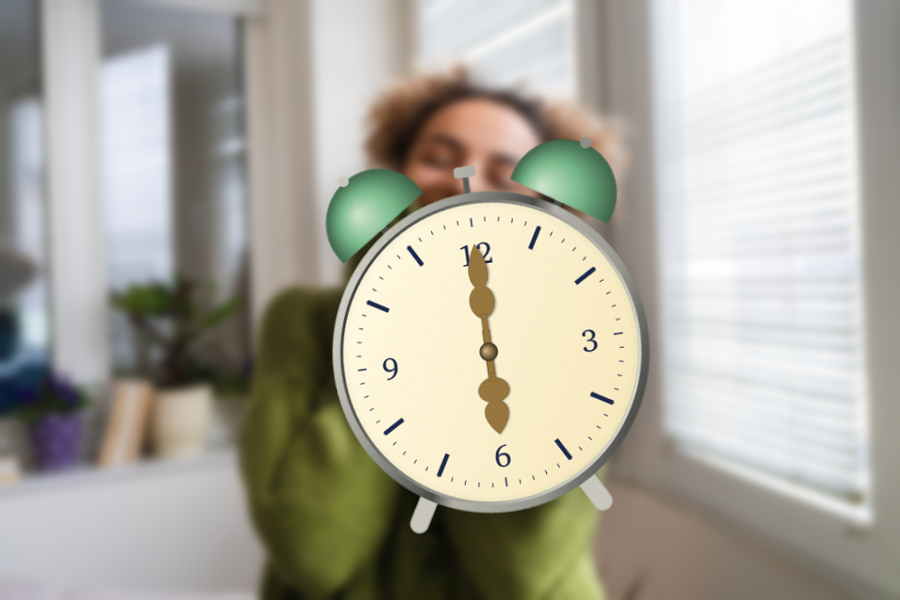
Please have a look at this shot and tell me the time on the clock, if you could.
6:00
